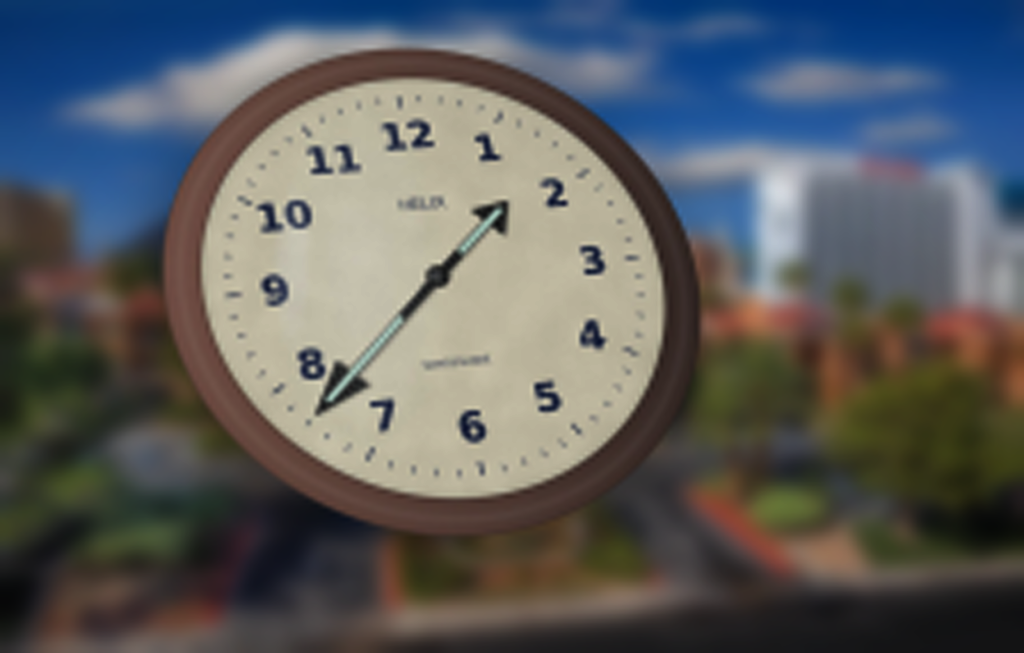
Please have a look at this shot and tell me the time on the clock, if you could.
1:38
